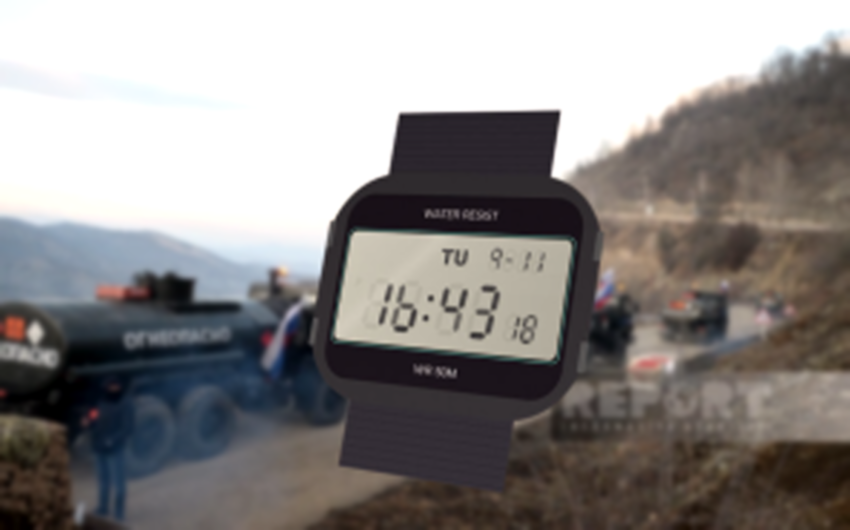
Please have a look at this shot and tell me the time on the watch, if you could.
16:43:18
